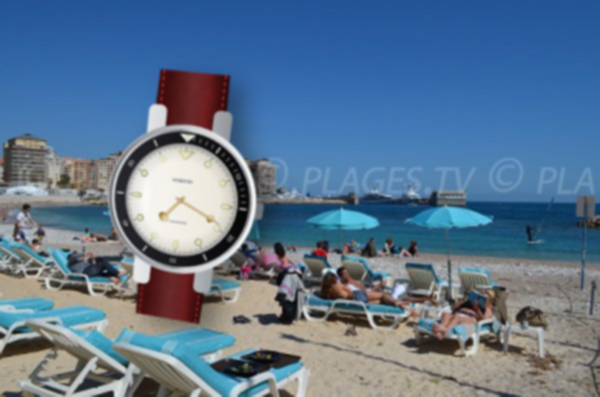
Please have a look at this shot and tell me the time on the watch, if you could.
7:19
